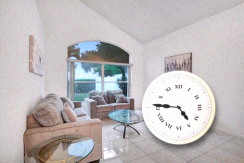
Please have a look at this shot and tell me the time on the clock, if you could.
4:46
